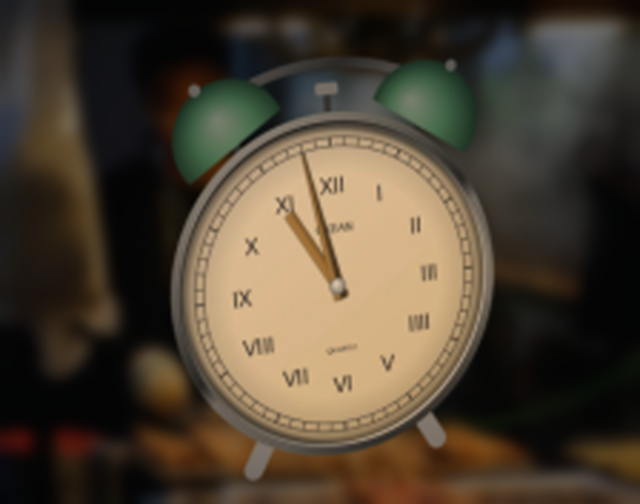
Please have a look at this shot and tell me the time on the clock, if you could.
10:58
